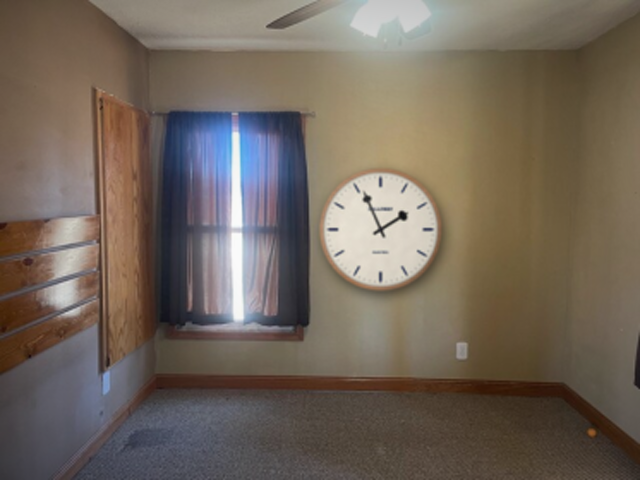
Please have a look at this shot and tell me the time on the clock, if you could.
1:56
